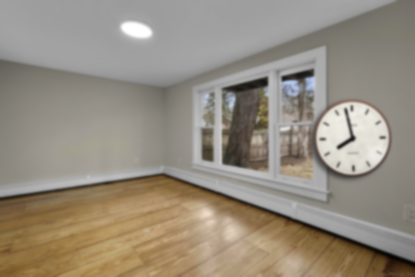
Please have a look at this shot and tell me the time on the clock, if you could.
7:58
